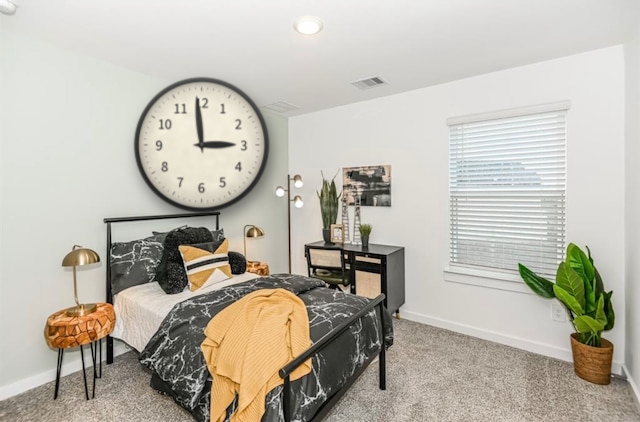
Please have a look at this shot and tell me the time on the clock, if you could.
2:59
